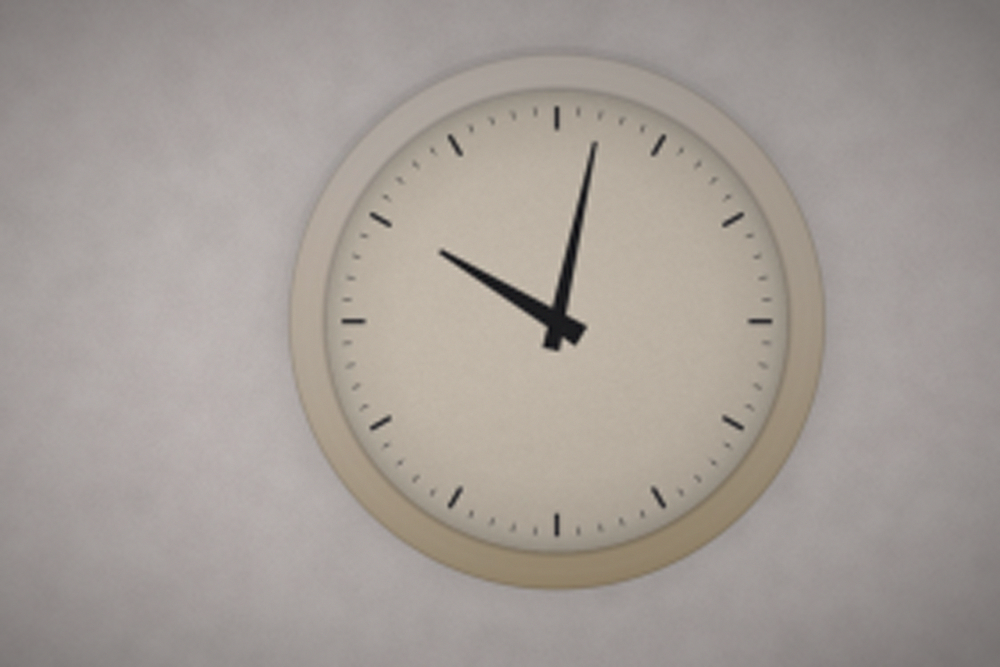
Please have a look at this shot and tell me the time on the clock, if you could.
10:02
